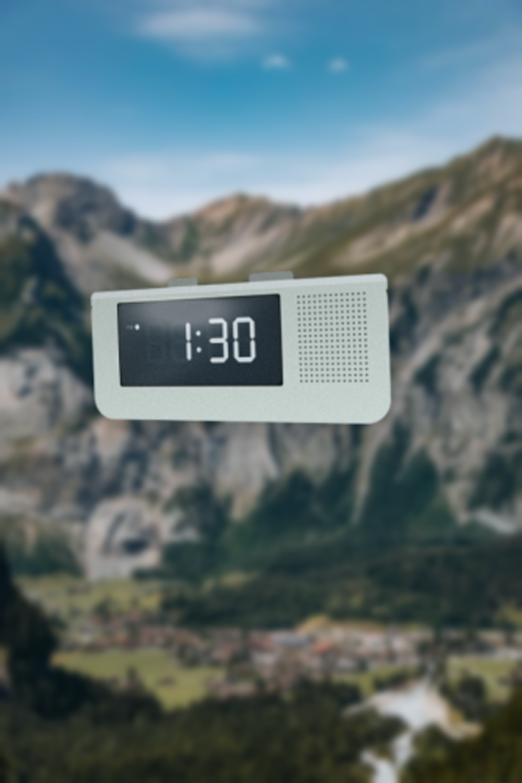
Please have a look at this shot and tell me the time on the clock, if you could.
1:30
